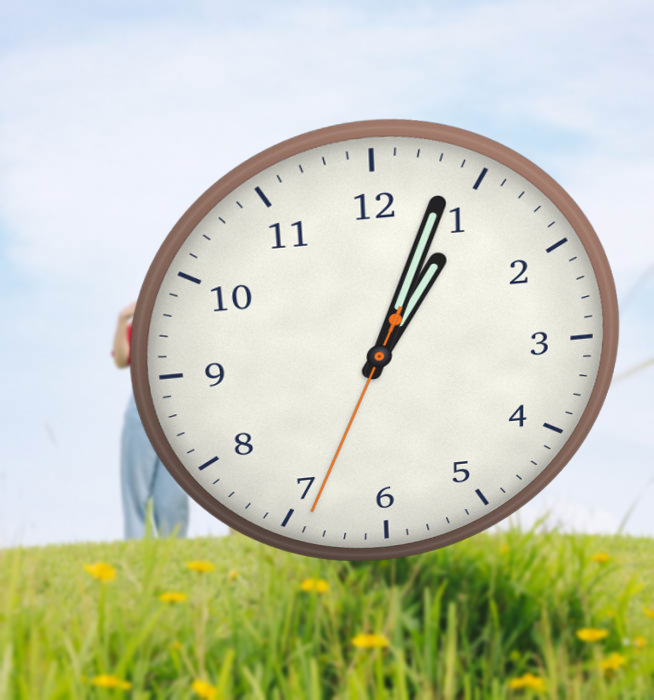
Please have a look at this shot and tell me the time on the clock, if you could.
1:03:34
